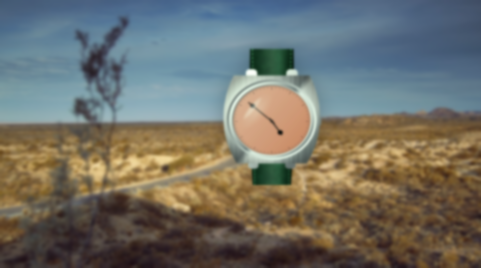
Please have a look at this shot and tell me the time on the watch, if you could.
4:52
